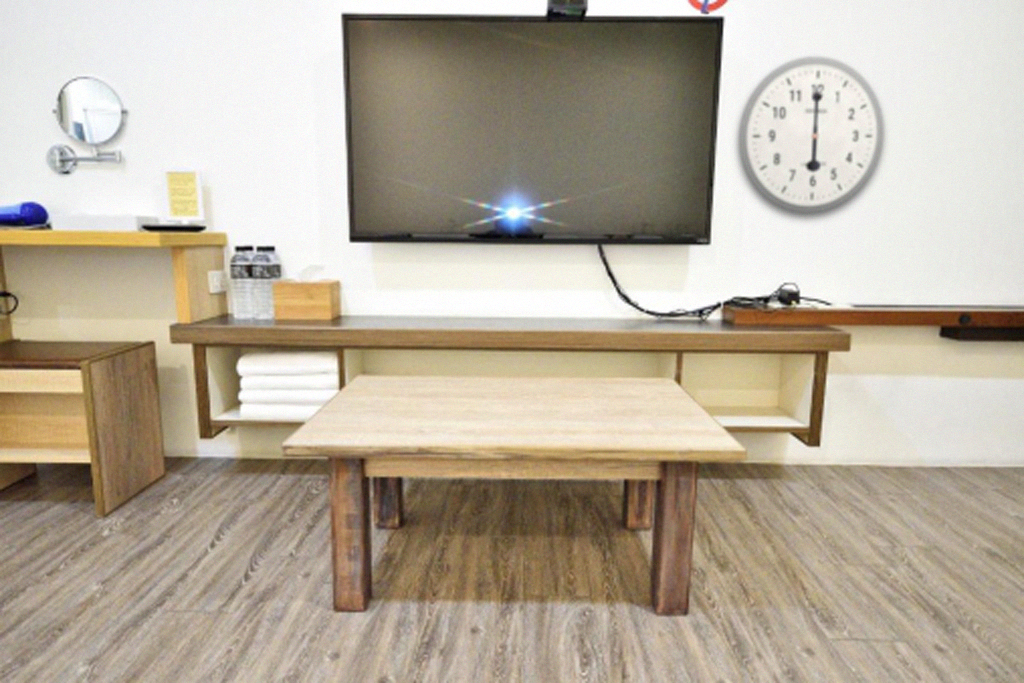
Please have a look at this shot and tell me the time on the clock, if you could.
6:00
